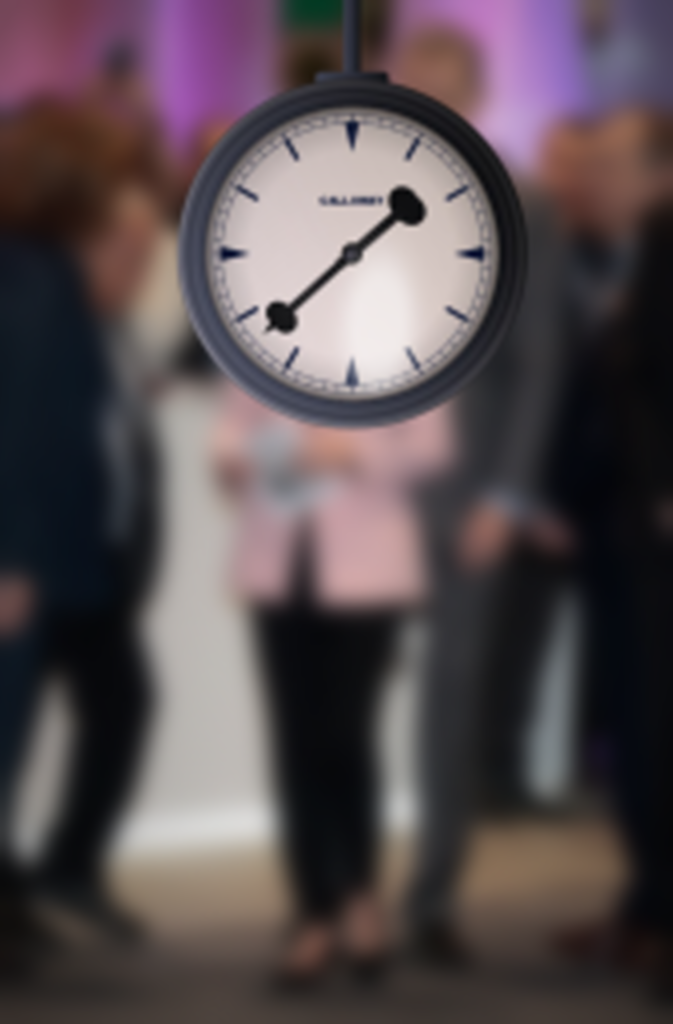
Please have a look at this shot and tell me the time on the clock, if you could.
1:38
